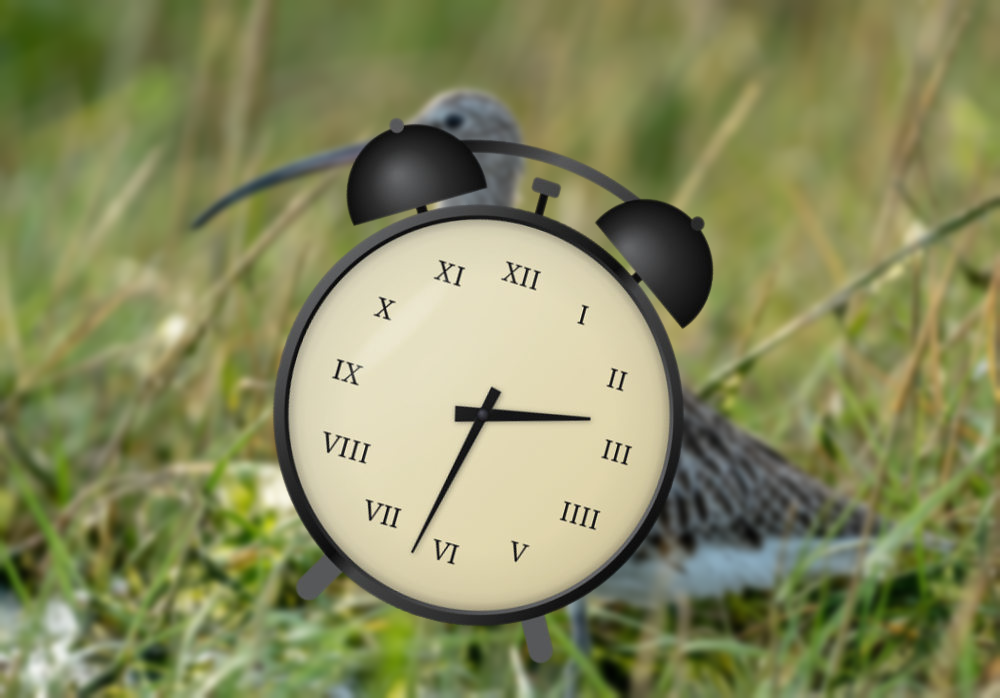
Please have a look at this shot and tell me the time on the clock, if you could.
2:32
